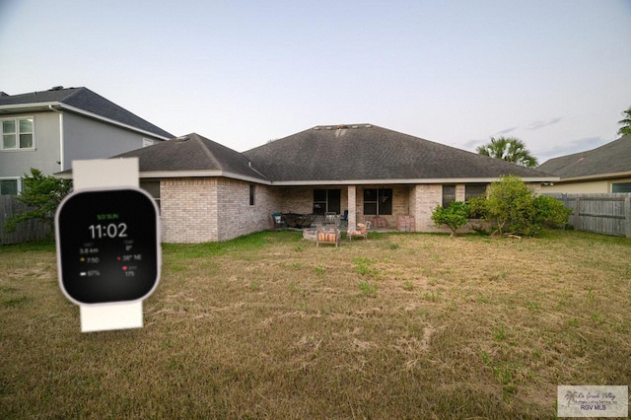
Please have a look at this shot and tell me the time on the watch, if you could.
11:02
